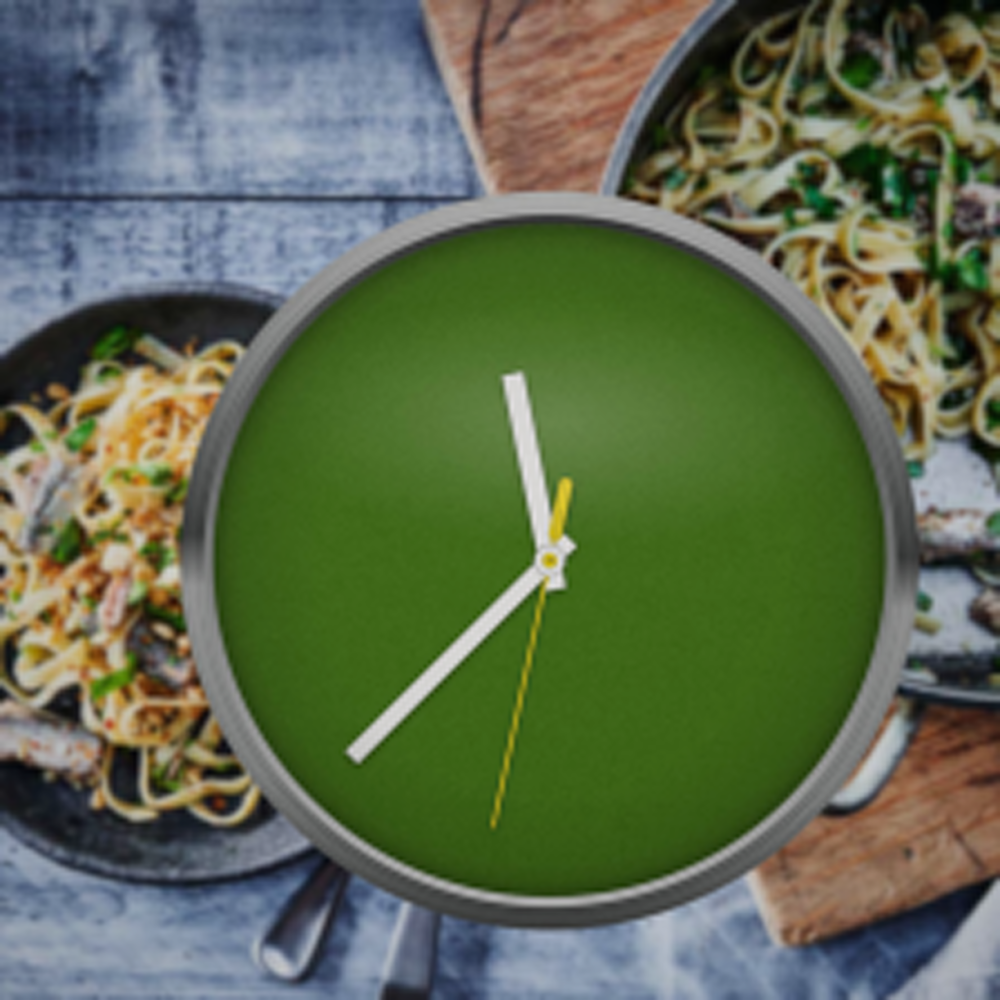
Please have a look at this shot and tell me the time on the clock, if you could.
11:37:32
